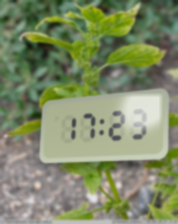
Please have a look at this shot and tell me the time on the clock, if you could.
17:23
